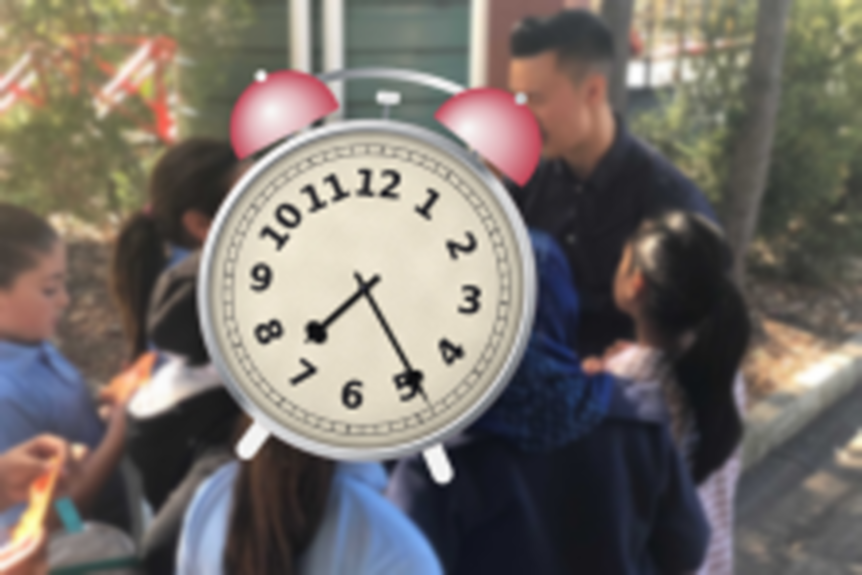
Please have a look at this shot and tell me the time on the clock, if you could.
7:24
